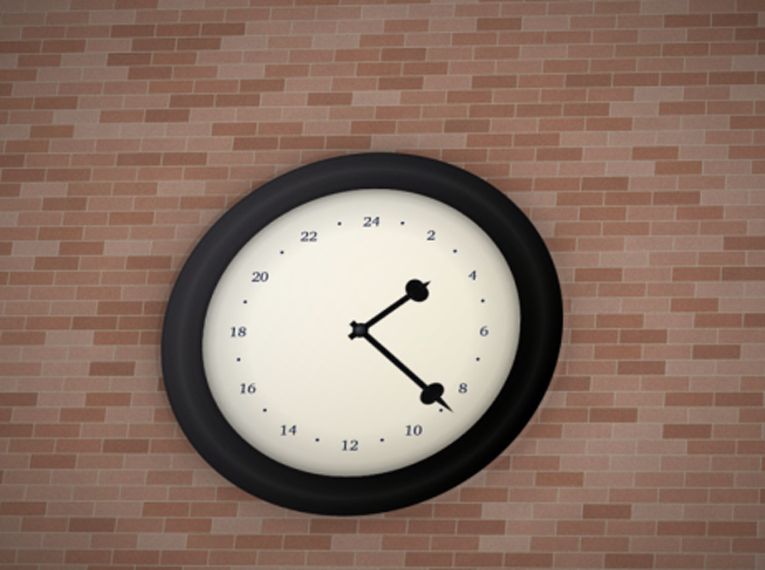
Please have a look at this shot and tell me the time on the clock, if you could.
3:22
